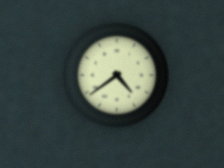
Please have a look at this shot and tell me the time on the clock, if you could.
4:39
